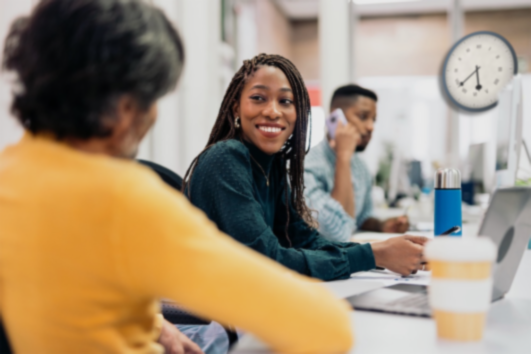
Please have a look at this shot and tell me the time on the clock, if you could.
5:38
